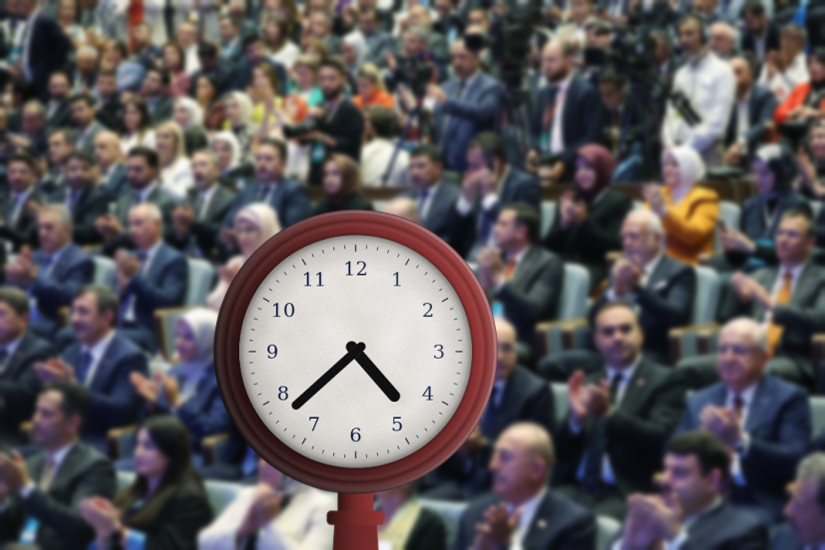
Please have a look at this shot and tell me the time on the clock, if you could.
4:38
